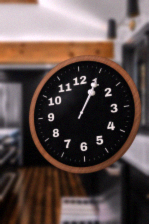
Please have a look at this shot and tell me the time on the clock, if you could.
1:05
